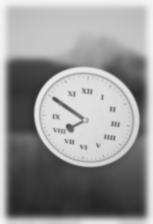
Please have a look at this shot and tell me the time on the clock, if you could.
7:50
